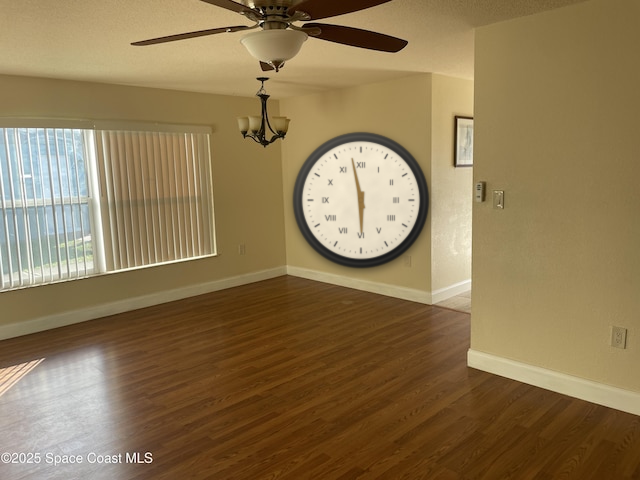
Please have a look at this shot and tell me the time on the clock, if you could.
5:58
